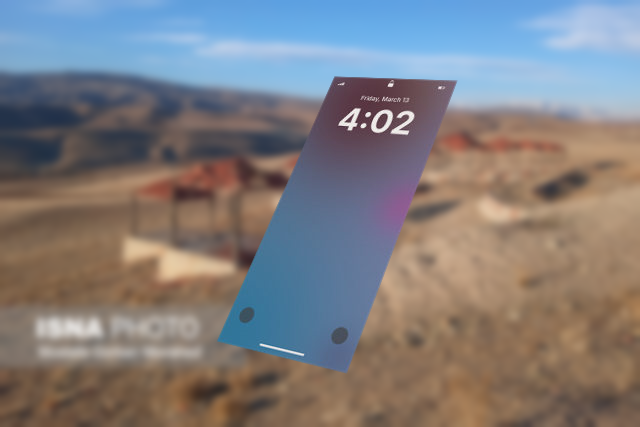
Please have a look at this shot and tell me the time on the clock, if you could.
4:02
